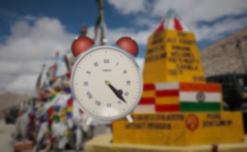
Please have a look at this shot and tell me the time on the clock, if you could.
4:23
